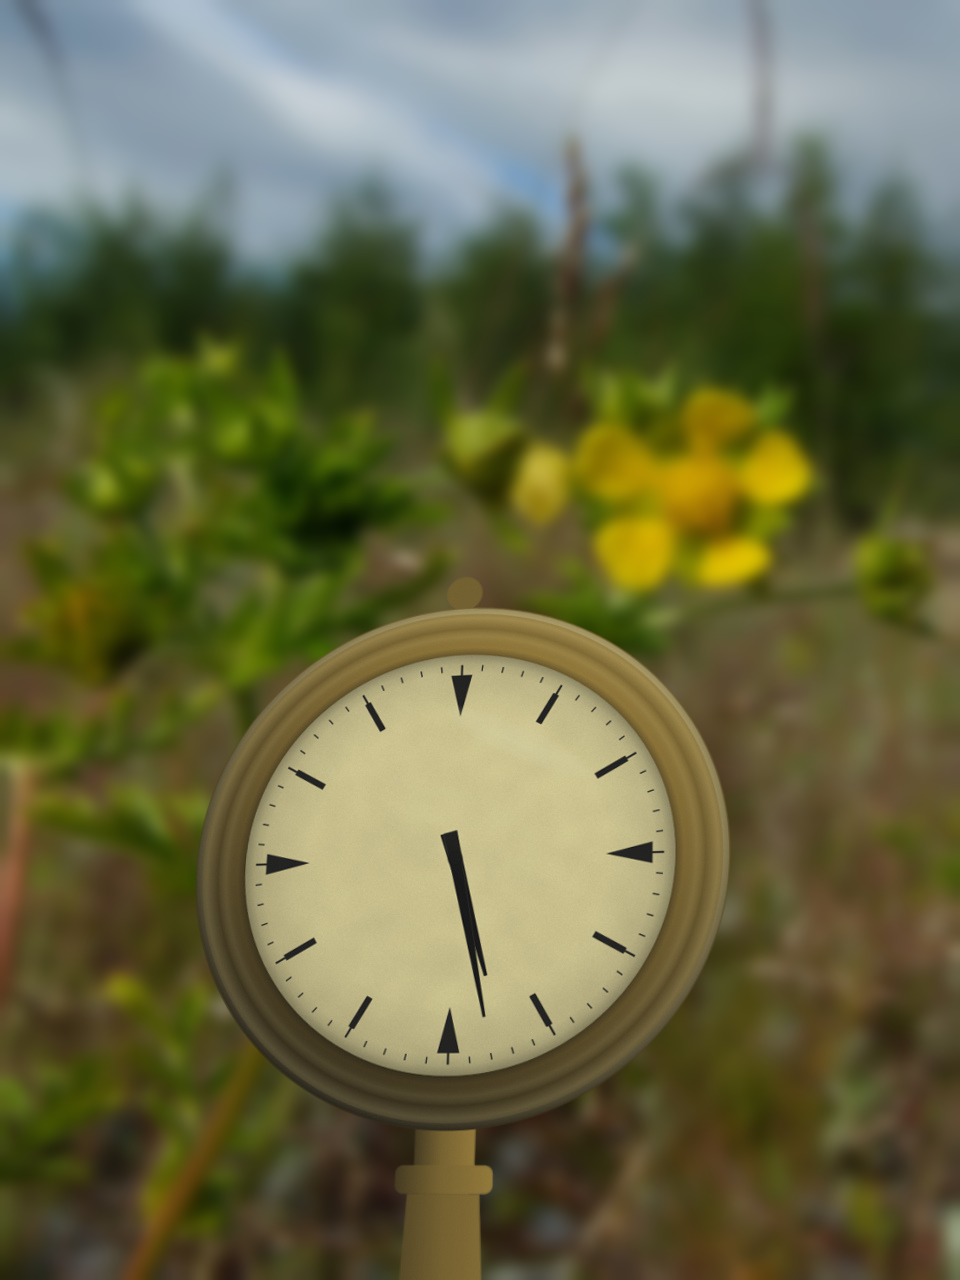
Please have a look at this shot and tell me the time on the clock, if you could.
5:28
